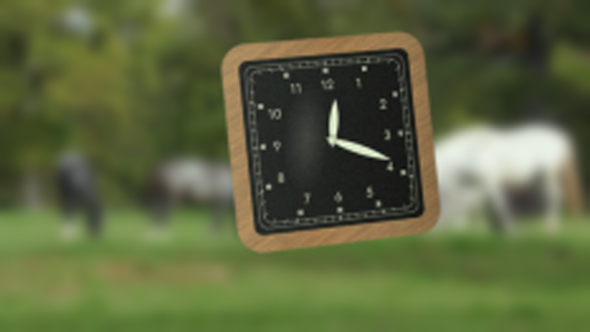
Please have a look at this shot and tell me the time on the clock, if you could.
12:19
